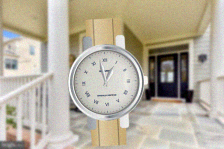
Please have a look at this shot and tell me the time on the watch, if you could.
12:58
